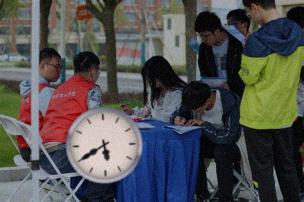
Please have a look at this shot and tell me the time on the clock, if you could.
5:40
